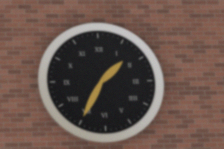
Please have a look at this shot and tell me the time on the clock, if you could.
1:35
